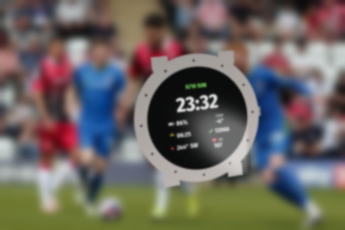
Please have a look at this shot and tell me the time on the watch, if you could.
23:32
